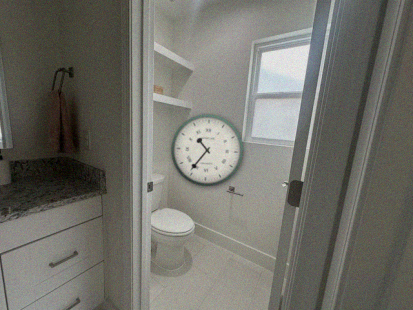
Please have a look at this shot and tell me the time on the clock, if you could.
10:36
